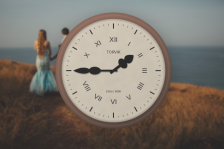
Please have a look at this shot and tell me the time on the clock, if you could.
1:45
